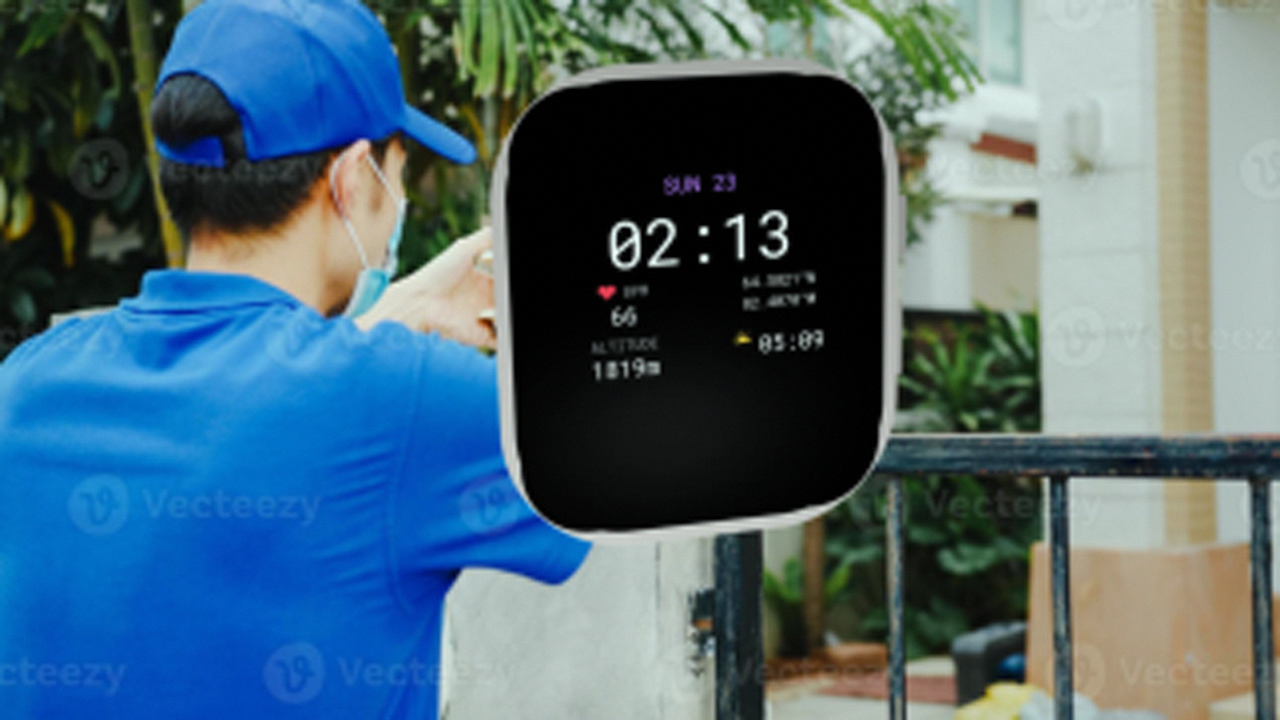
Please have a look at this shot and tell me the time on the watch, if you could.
2:13
